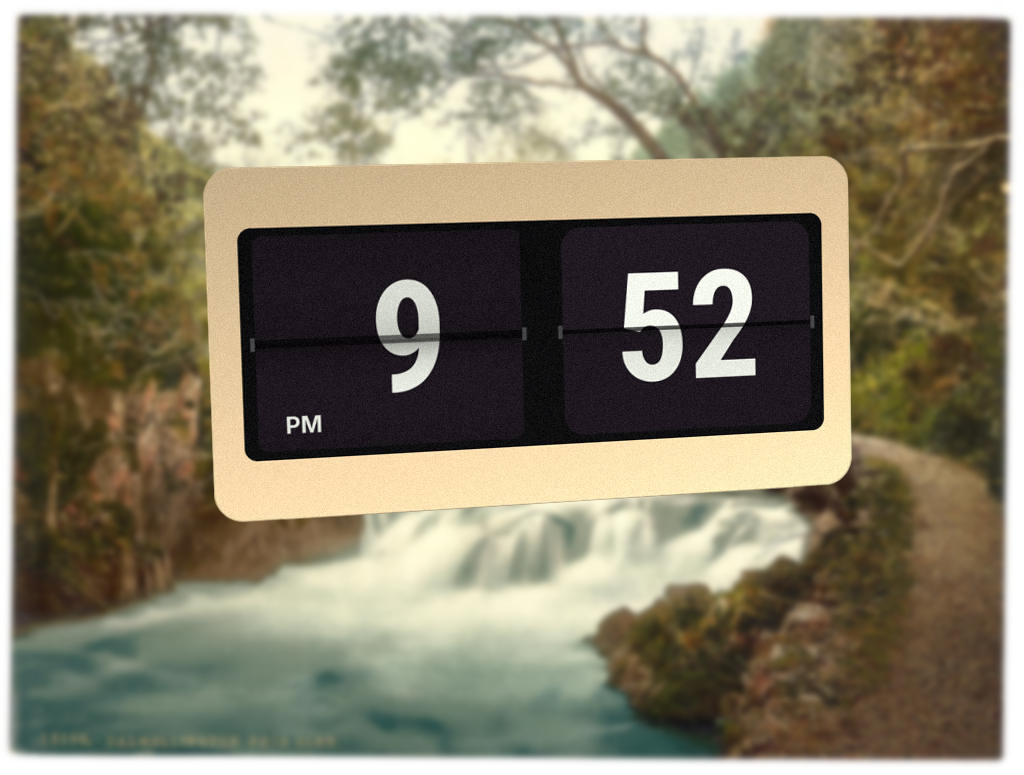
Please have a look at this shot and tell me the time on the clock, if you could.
9:52
